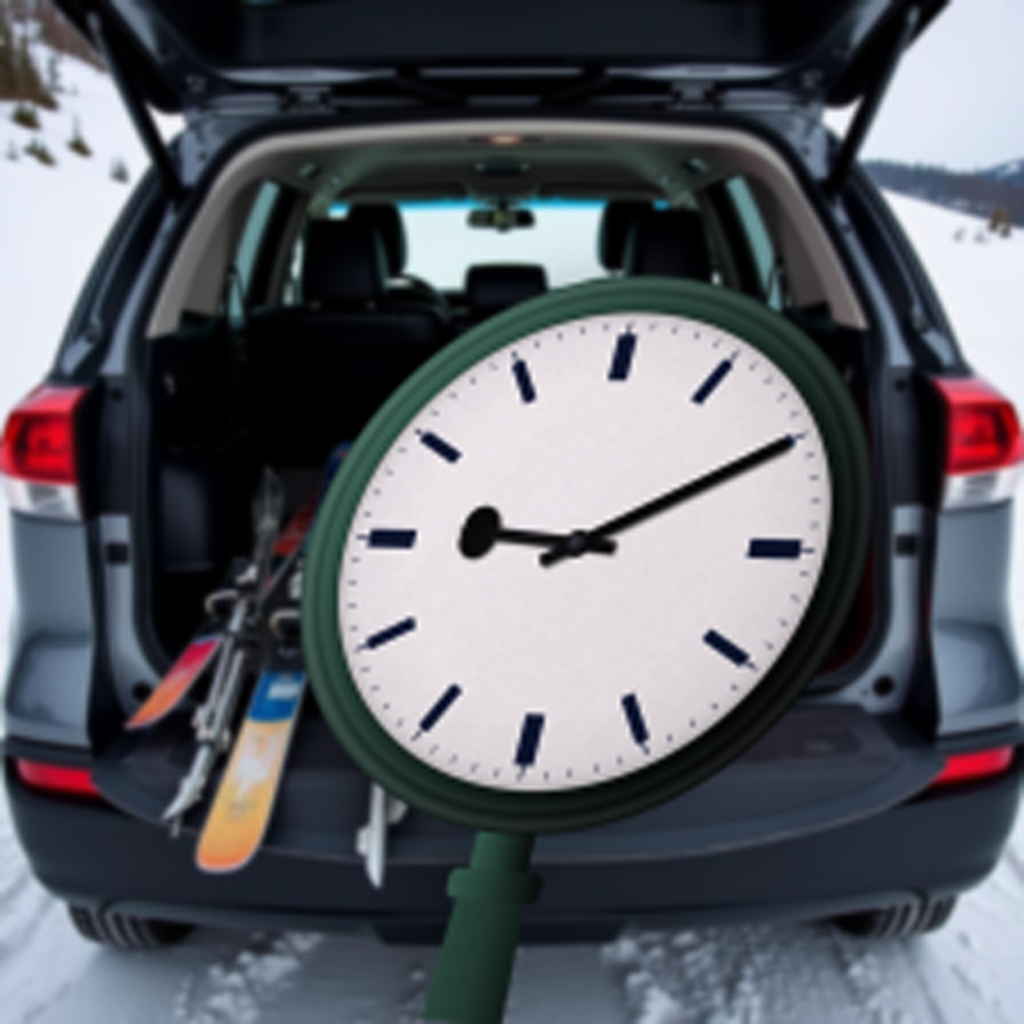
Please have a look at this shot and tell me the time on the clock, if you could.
9:10
